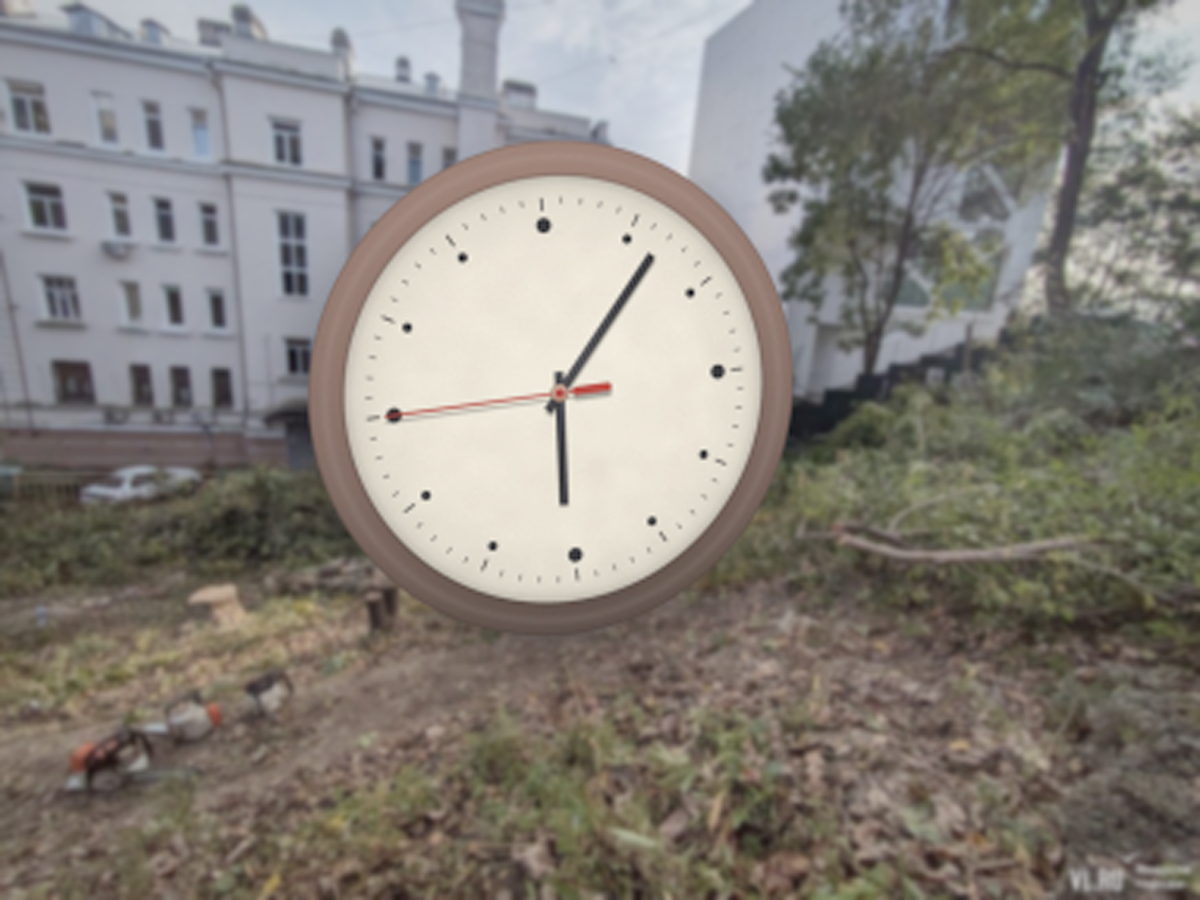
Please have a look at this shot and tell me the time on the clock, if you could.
6:06:45
